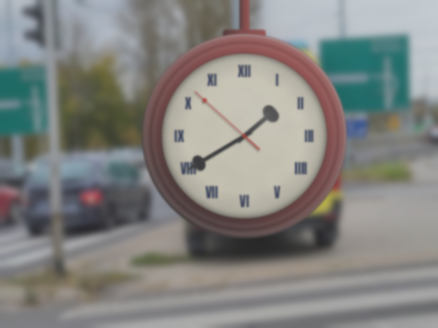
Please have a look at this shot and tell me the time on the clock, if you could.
1:39:52
